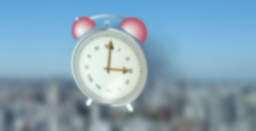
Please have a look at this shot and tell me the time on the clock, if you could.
3:01
